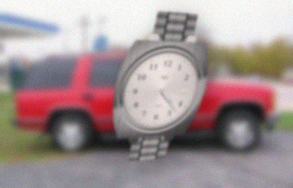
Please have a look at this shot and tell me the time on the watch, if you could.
4:23
